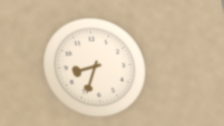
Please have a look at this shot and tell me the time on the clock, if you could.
8:34
